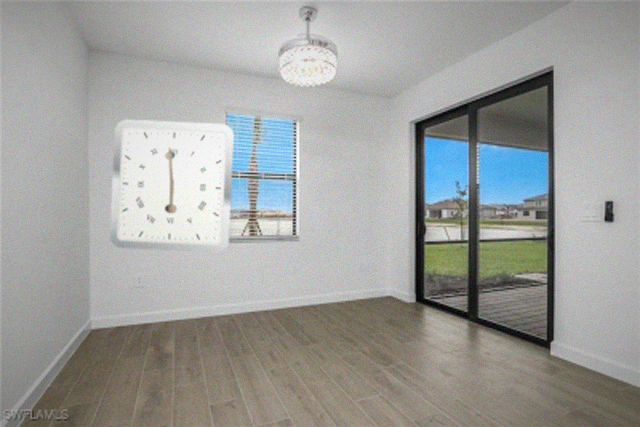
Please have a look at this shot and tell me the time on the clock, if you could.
5:59
